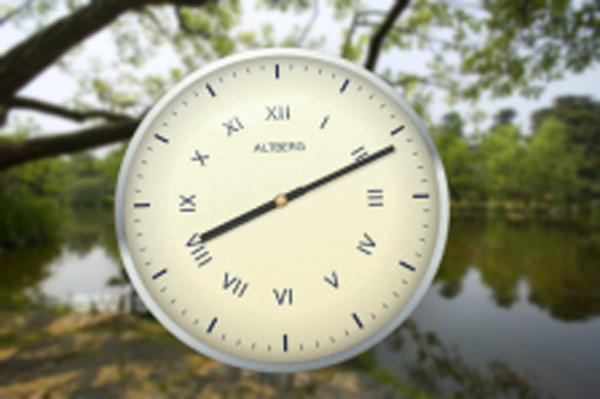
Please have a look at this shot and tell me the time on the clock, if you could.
8:11
